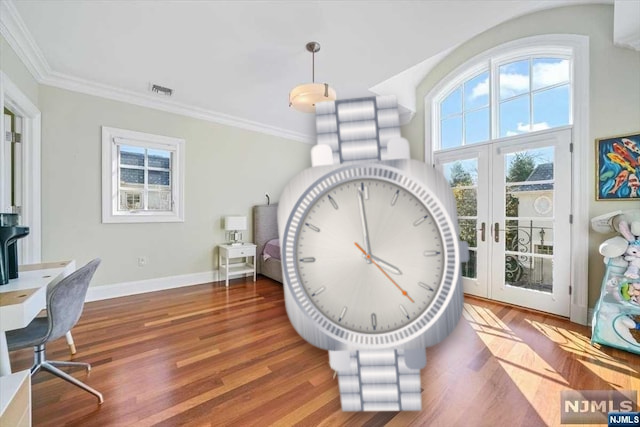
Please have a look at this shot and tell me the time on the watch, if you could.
3:59:23
